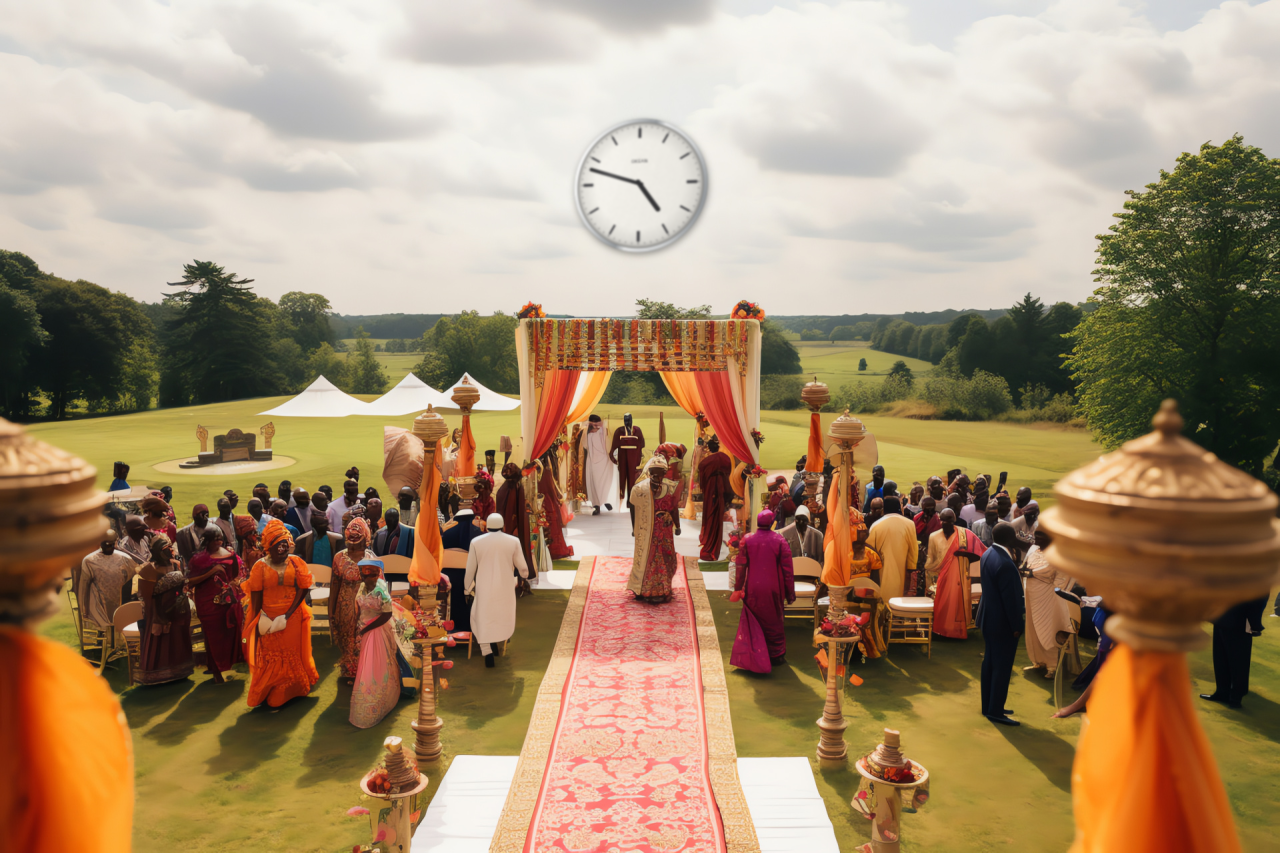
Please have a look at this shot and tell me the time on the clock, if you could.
4:48
